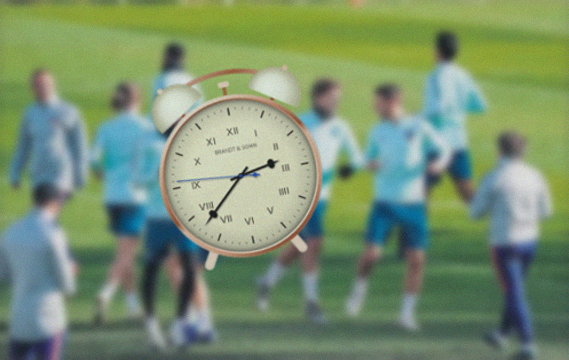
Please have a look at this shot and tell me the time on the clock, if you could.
2:37:46
